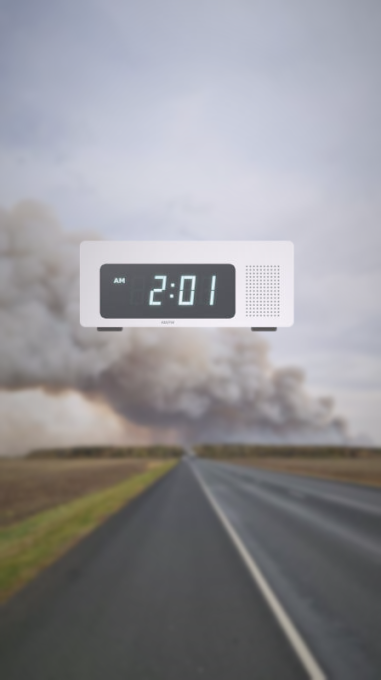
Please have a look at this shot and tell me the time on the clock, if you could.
2:01
